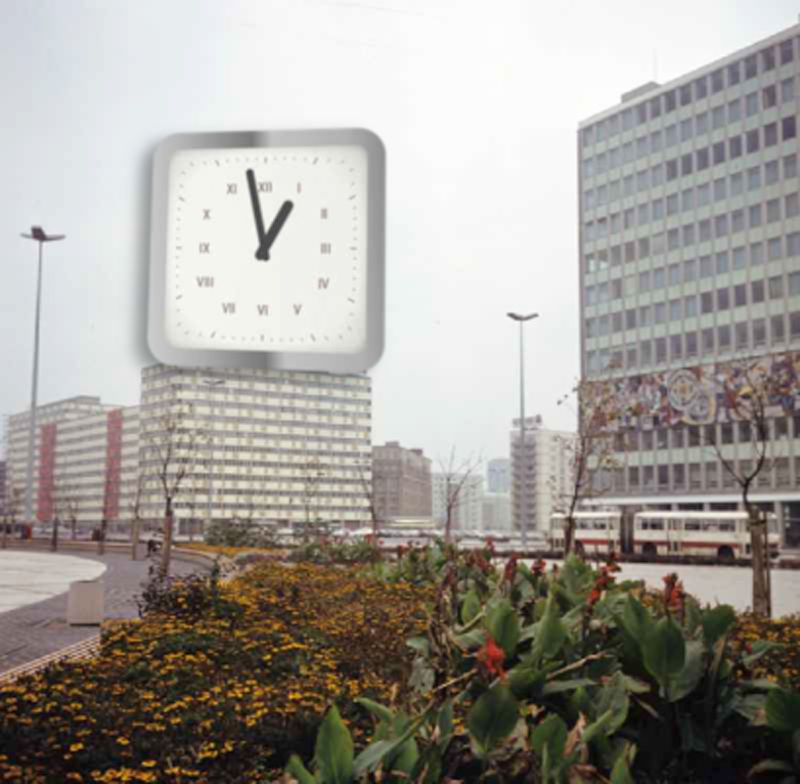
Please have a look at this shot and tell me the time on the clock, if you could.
12:58
